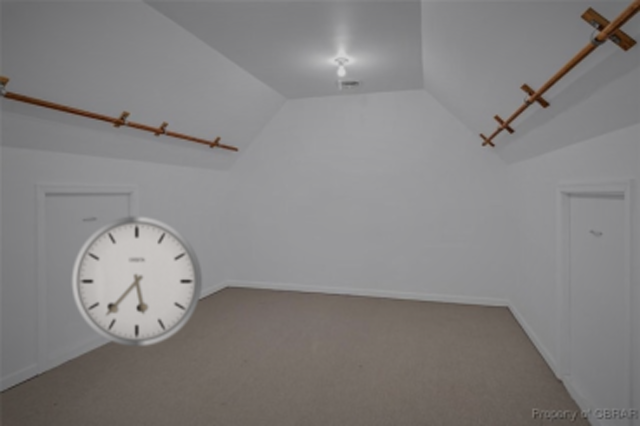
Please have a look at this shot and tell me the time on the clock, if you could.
5:37
